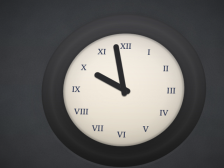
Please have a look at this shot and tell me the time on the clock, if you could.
9:58
